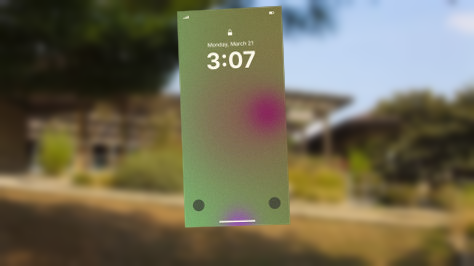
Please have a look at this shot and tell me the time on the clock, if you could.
3:07
